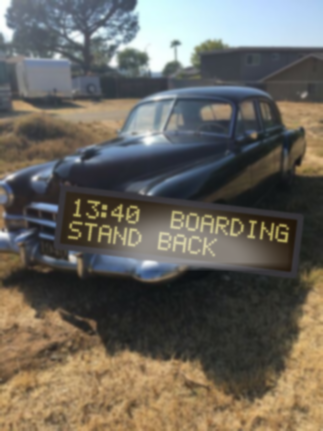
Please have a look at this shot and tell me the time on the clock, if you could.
13:40
